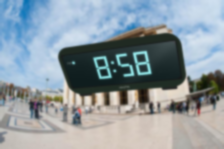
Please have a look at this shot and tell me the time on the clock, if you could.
8:58
